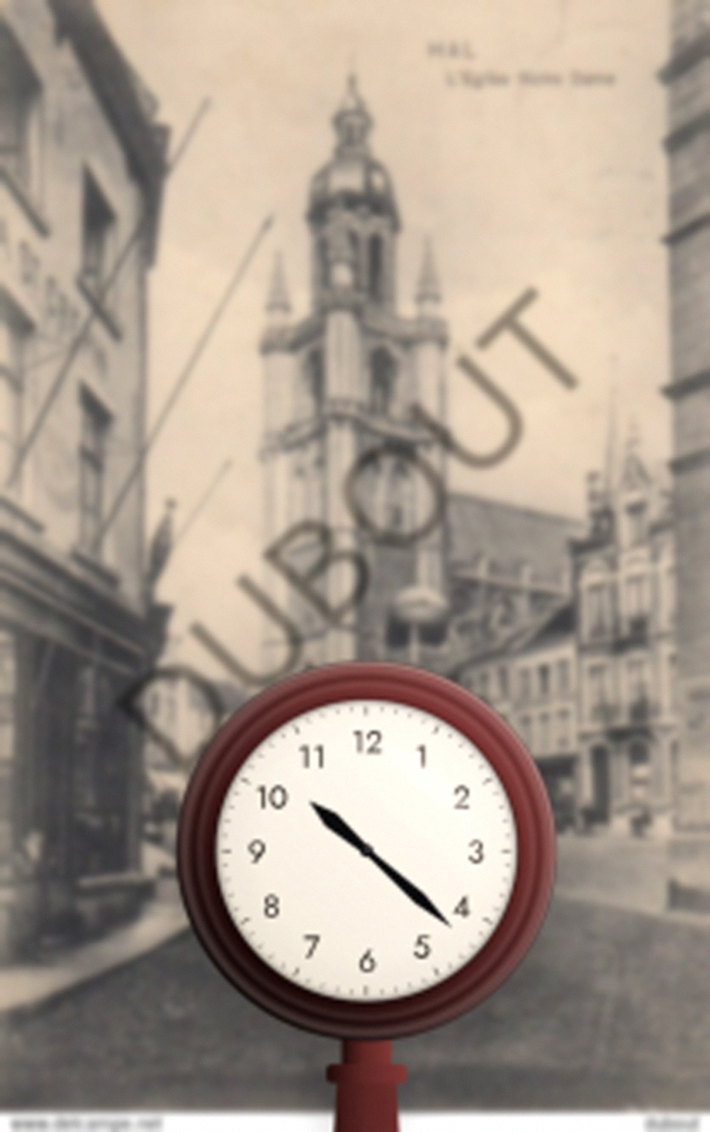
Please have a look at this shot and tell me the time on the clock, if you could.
10:22
